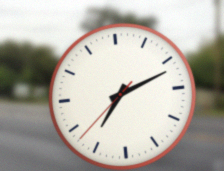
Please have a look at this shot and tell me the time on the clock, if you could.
7:11:38
